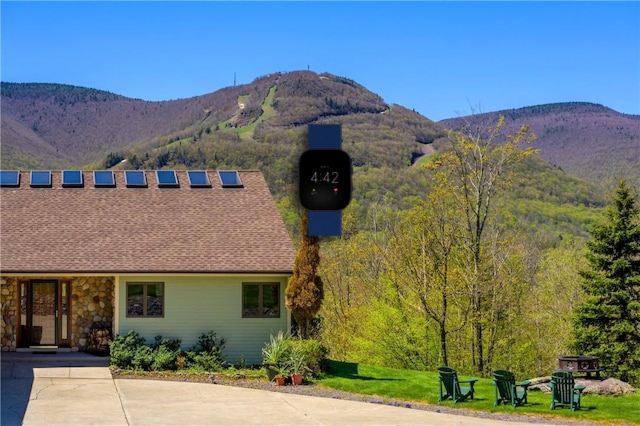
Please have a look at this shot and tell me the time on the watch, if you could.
4:42
